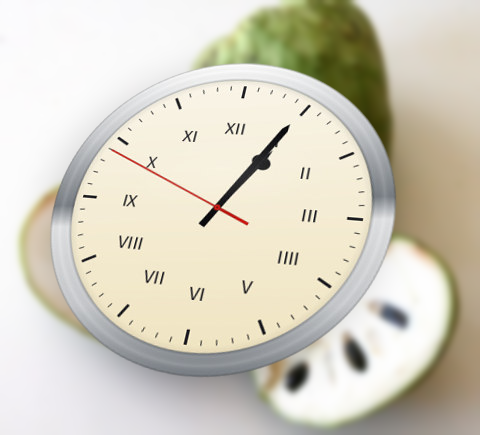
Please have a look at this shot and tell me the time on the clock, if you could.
1:04:49
